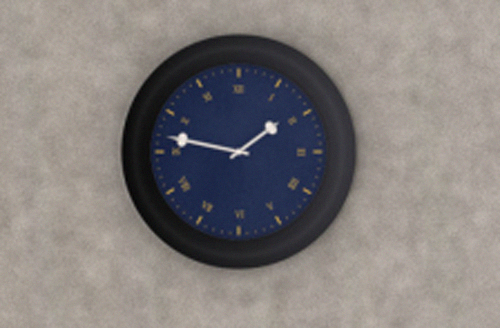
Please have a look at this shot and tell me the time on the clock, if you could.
1:47
